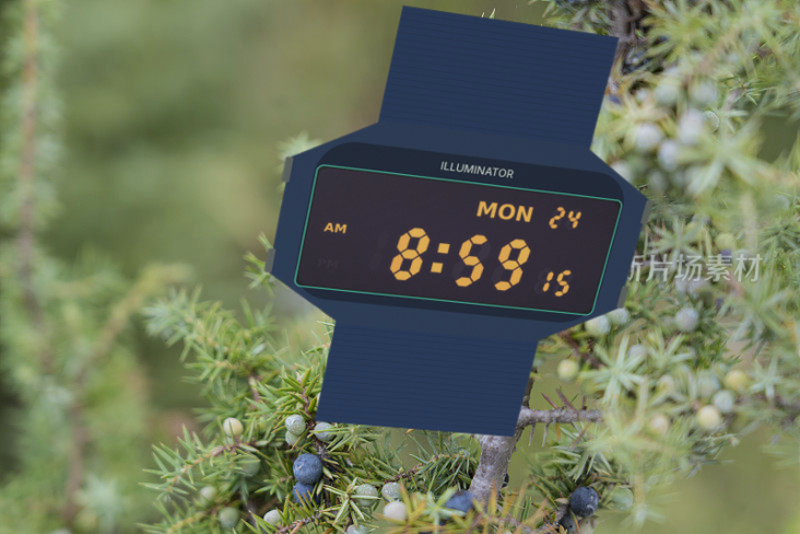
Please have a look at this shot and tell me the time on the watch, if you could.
8:59:15
